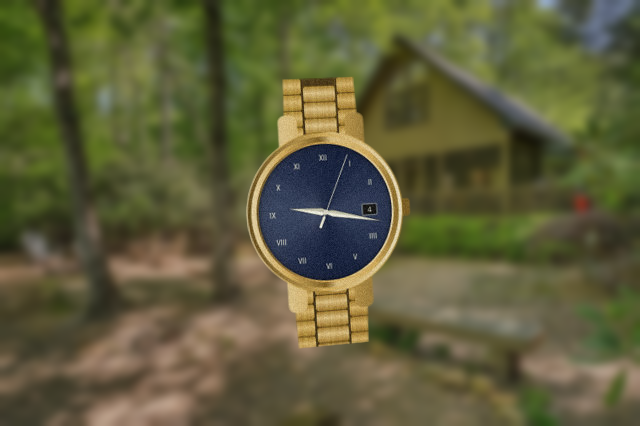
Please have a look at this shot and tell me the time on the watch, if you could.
9:17:04
